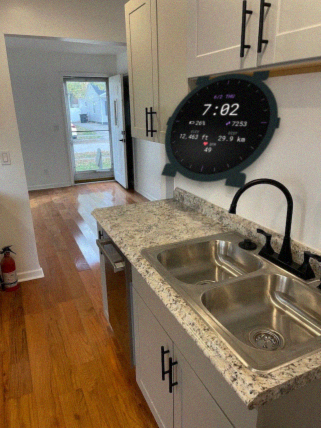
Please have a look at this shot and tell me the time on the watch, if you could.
7:02
